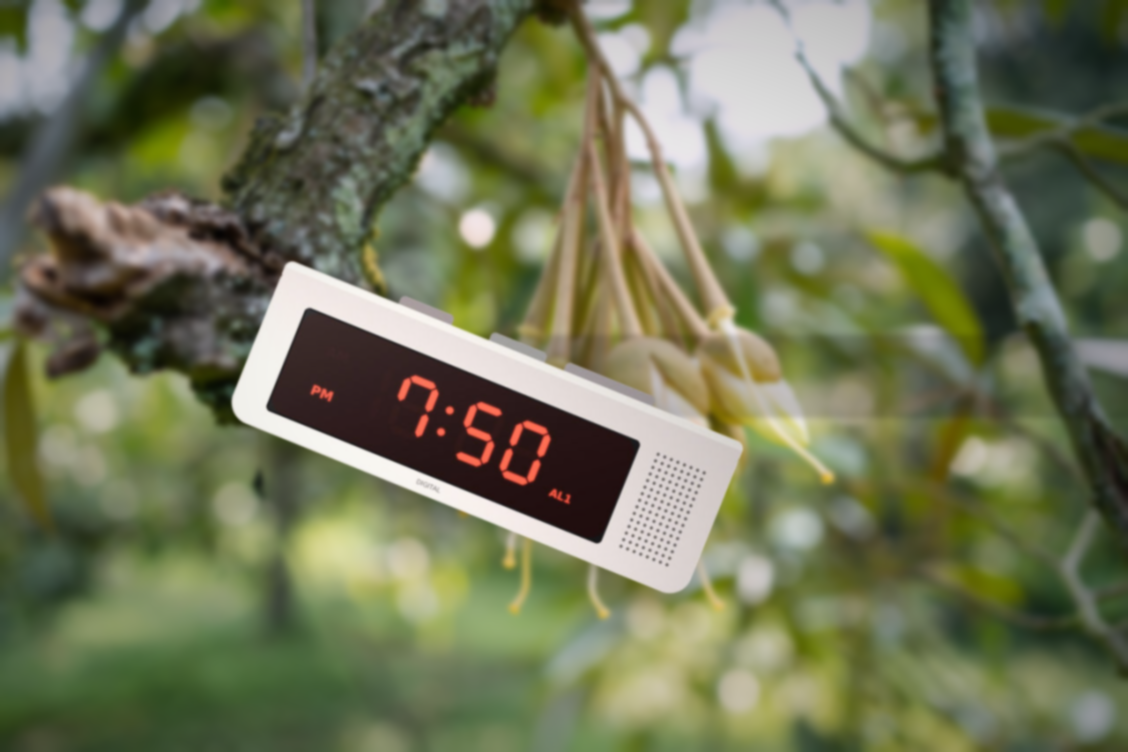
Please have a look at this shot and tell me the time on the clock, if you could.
7:50
